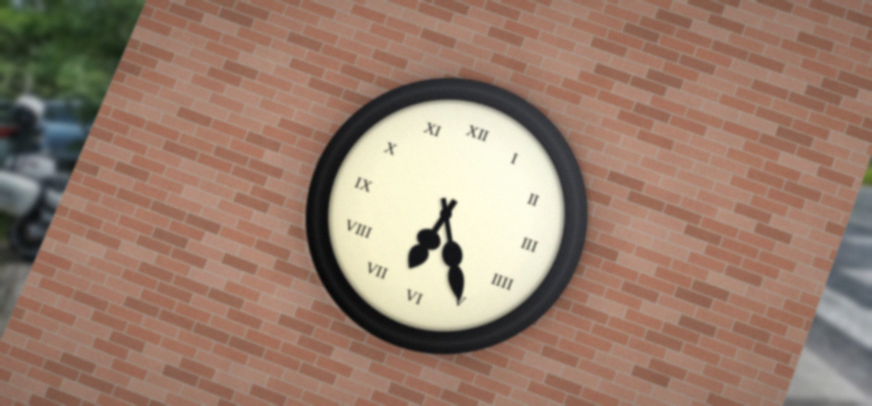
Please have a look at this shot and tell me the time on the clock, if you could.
6:25
